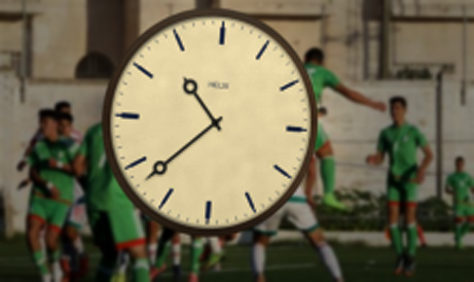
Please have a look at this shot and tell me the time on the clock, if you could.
10:38
